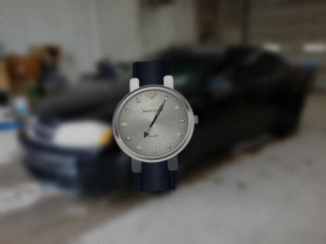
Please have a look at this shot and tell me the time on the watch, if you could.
7:05
